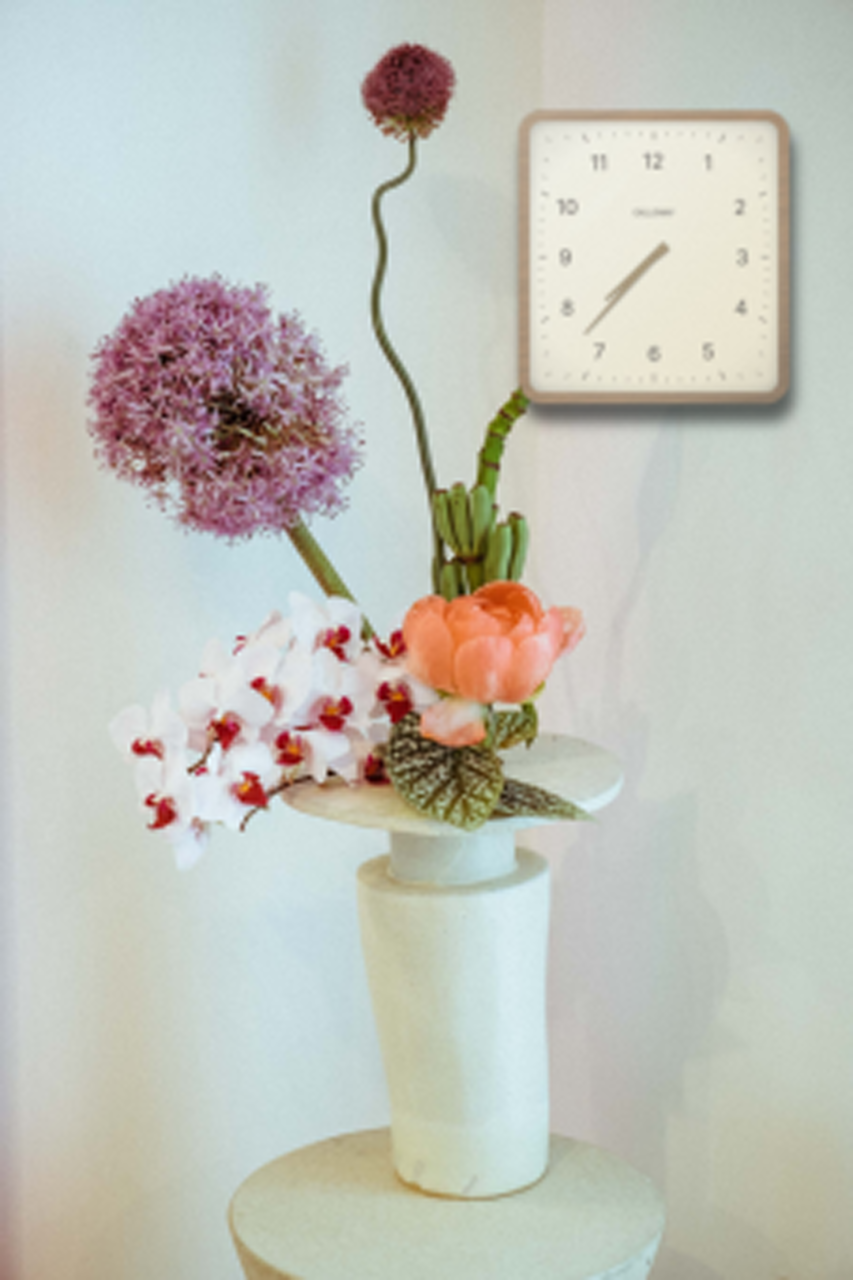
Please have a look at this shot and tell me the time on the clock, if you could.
7:37
